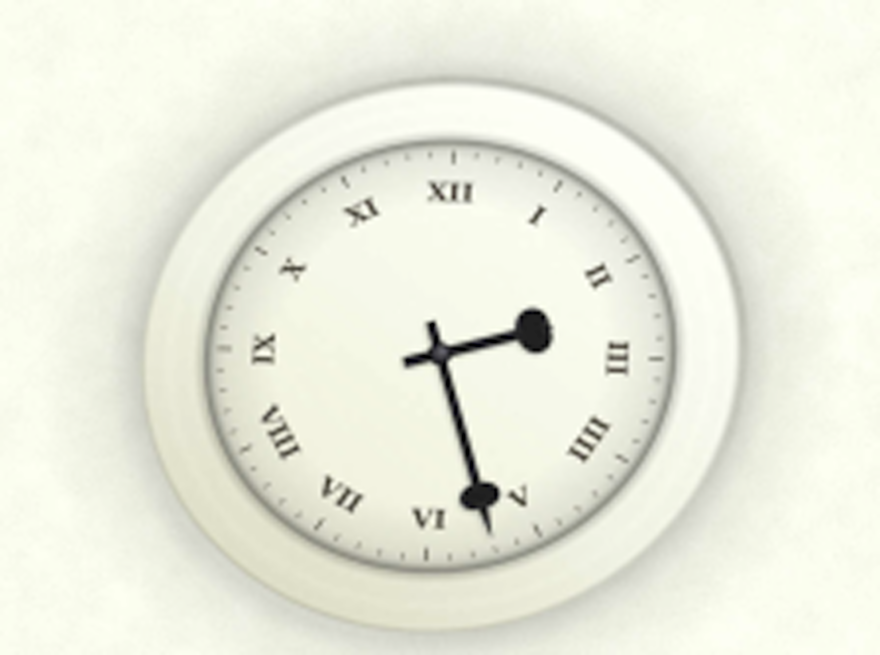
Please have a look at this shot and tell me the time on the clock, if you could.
2:27
